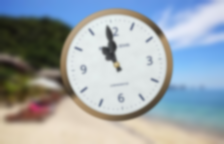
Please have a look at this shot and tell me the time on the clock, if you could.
10:59
